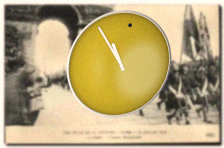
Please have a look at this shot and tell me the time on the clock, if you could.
10:53
